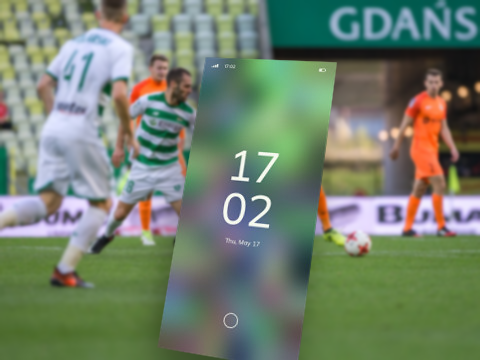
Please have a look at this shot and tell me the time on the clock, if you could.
17:02
